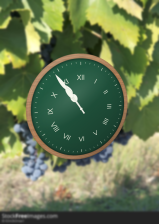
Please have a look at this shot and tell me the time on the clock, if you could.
10:54
